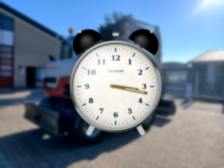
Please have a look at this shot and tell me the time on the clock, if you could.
3:17
